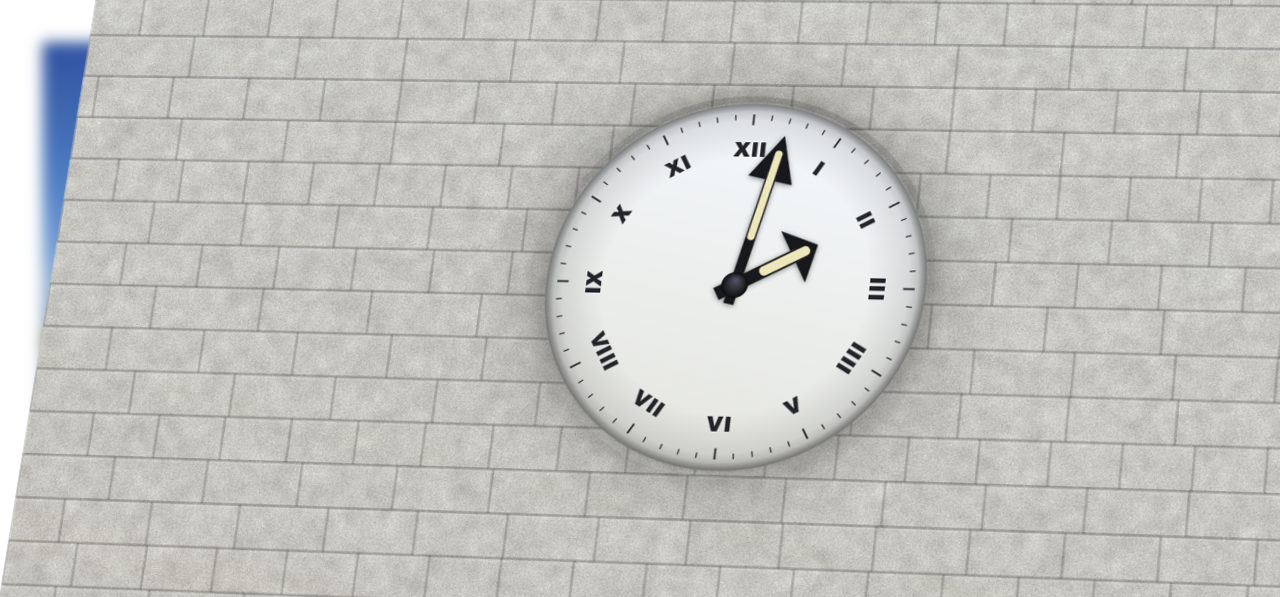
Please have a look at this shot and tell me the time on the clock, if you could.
2:02
